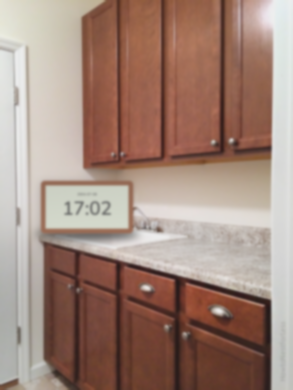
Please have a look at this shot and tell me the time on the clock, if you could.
17:02
